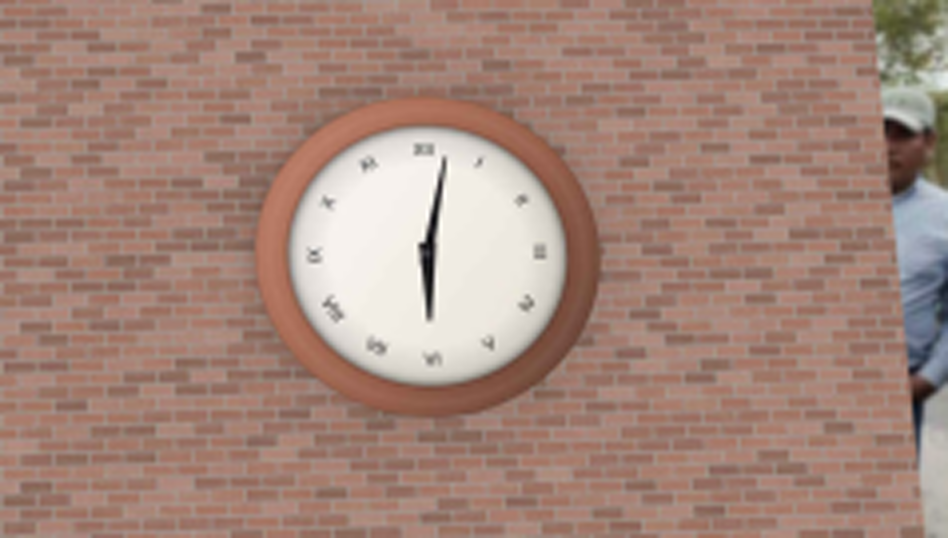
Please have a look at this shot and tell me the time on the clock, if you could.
6:02
